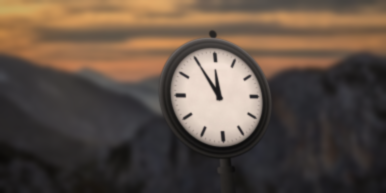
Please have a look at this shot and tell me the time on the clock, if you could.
11:55
